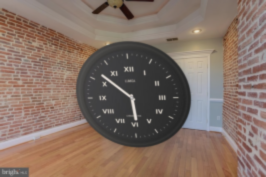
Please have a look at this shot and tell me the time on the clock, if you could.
5:52
